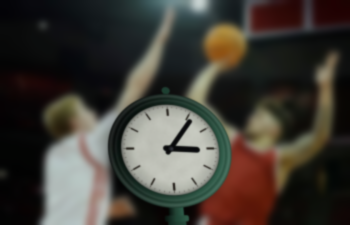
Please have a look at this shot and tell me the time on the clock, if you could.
3:06
